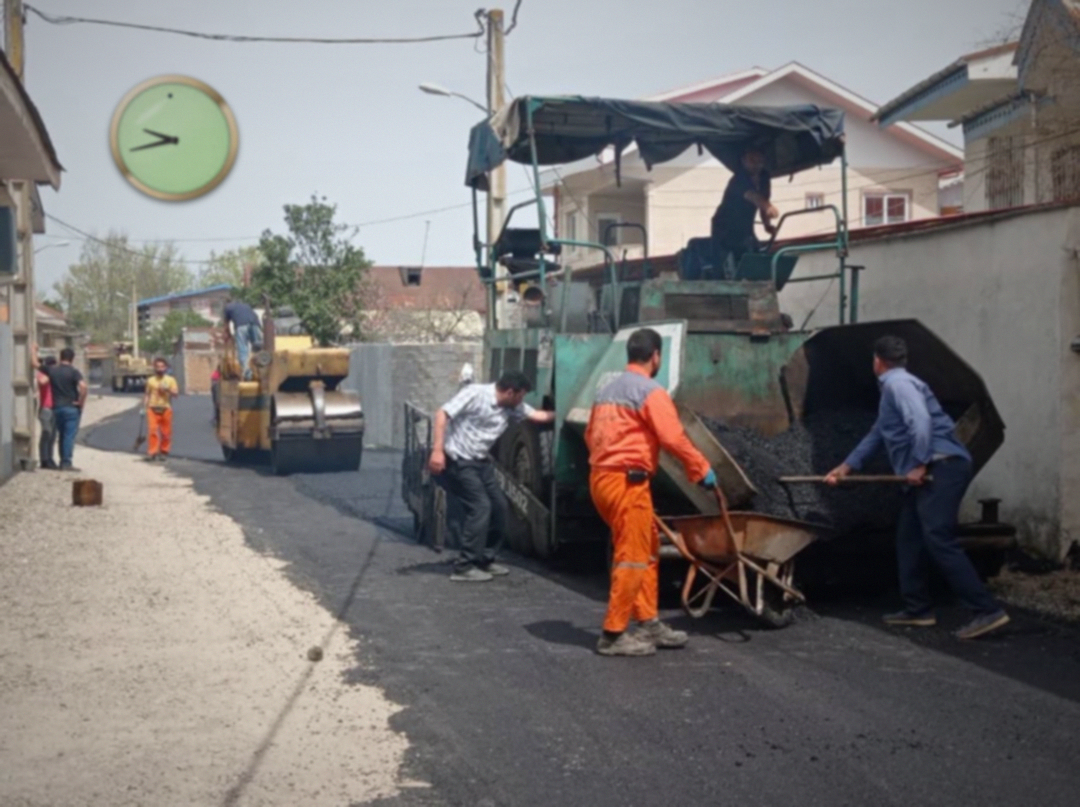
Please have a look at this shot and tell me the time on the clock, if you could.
9:43
